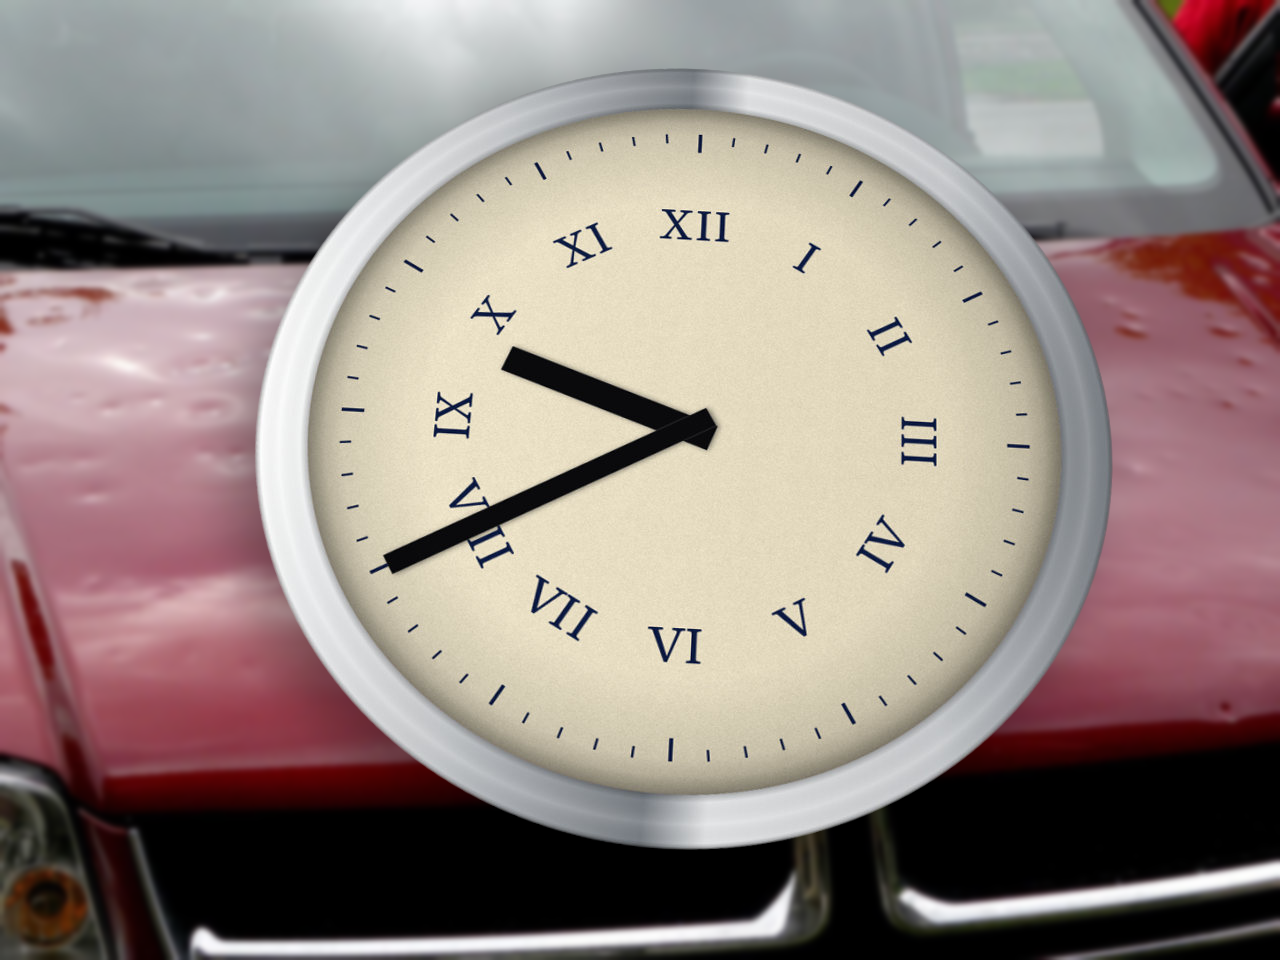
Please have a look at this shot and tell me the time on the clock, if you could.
9:40
